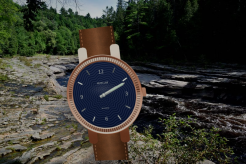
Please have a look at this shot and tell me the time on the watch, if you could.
2:11
